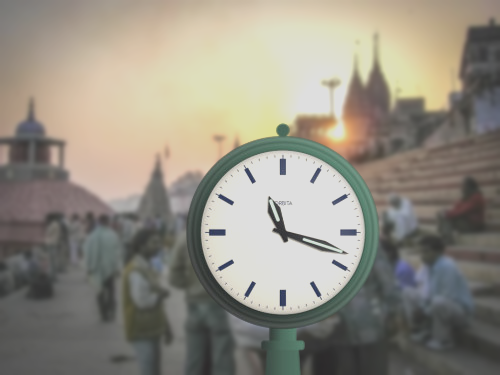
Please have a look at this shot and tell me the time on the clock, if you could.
11:18
